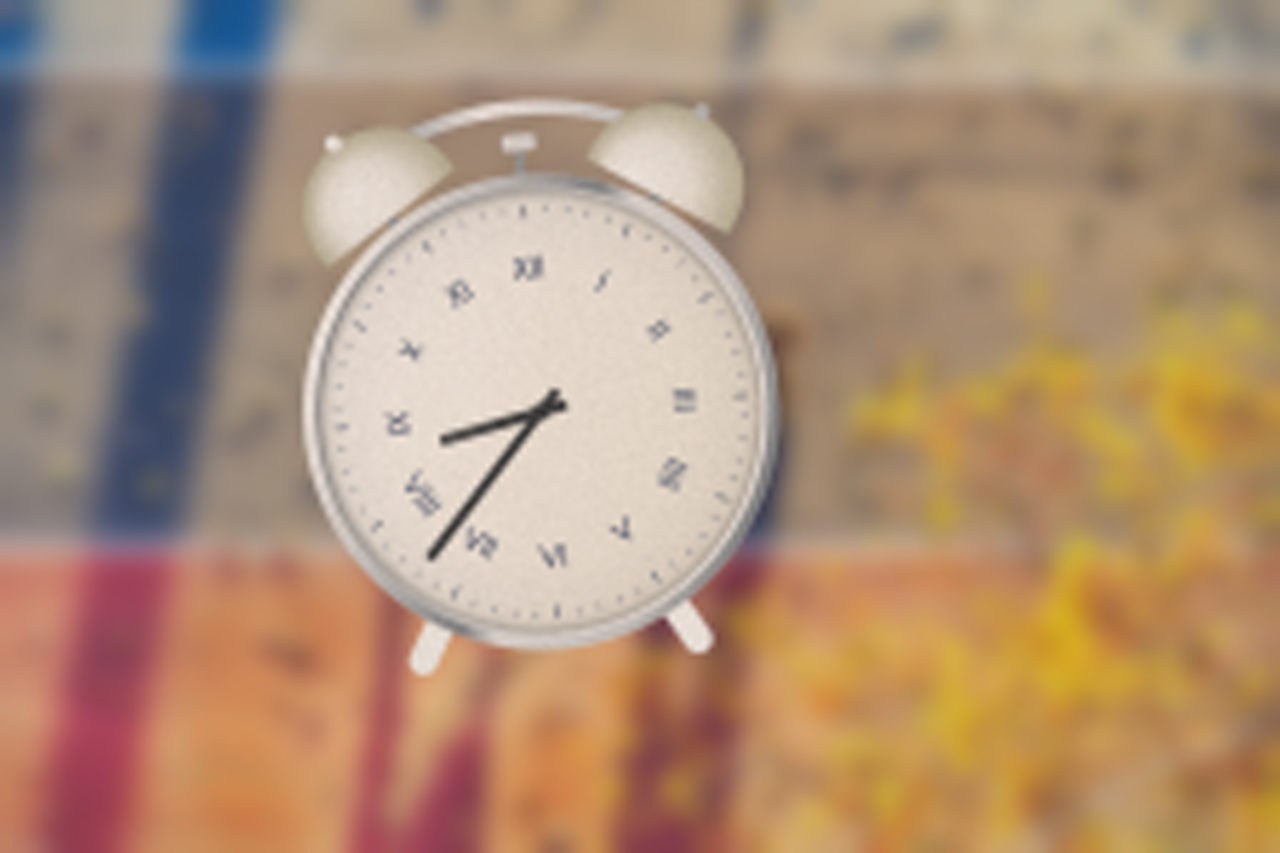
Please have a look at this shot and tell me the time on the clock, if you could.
8:37
